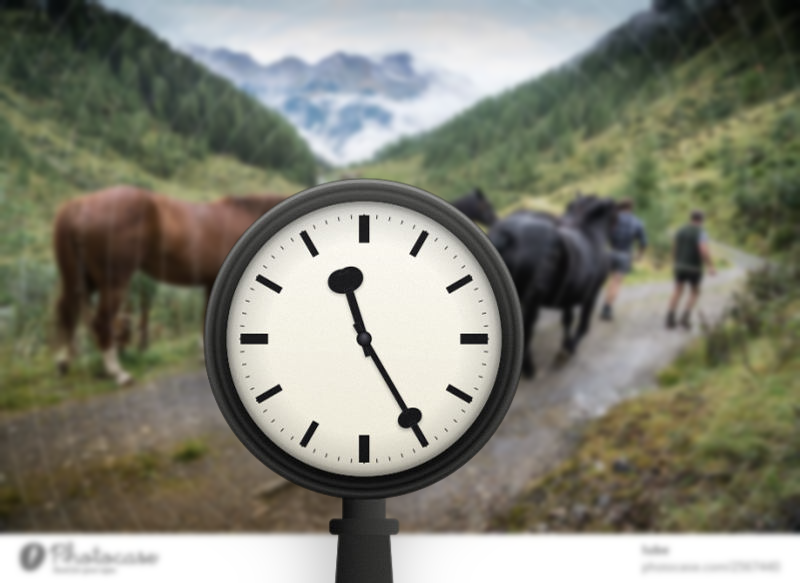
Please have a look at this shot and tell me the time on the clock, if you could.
11:25
